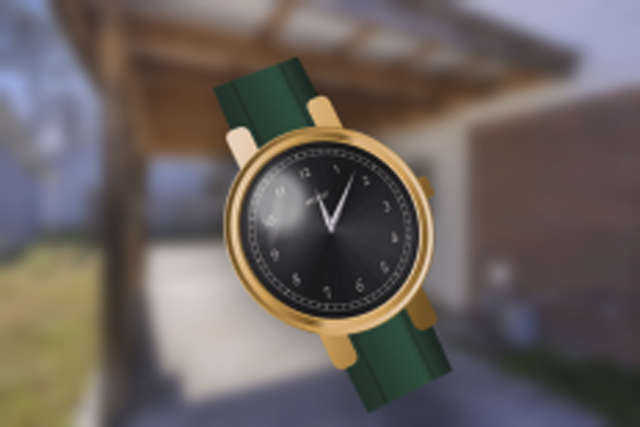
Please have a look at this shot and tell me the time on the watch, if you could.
12:08
